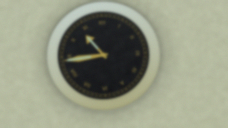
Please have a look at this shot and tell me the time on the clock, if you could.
10:44
